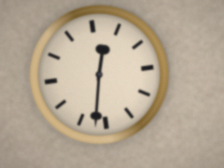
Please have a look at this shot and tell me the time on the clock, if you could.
12:32
